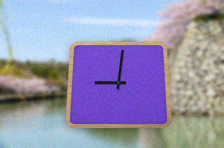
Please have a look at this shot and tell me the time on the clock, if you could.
9:01
